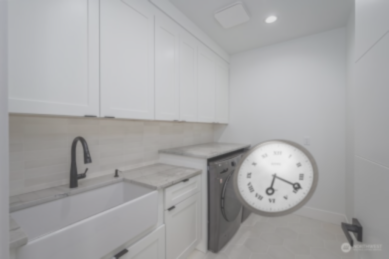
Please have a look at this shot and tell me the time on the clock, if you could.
6:19
